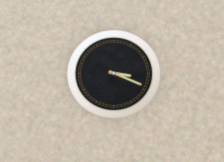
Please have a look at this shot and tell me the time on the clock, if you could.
3:19
